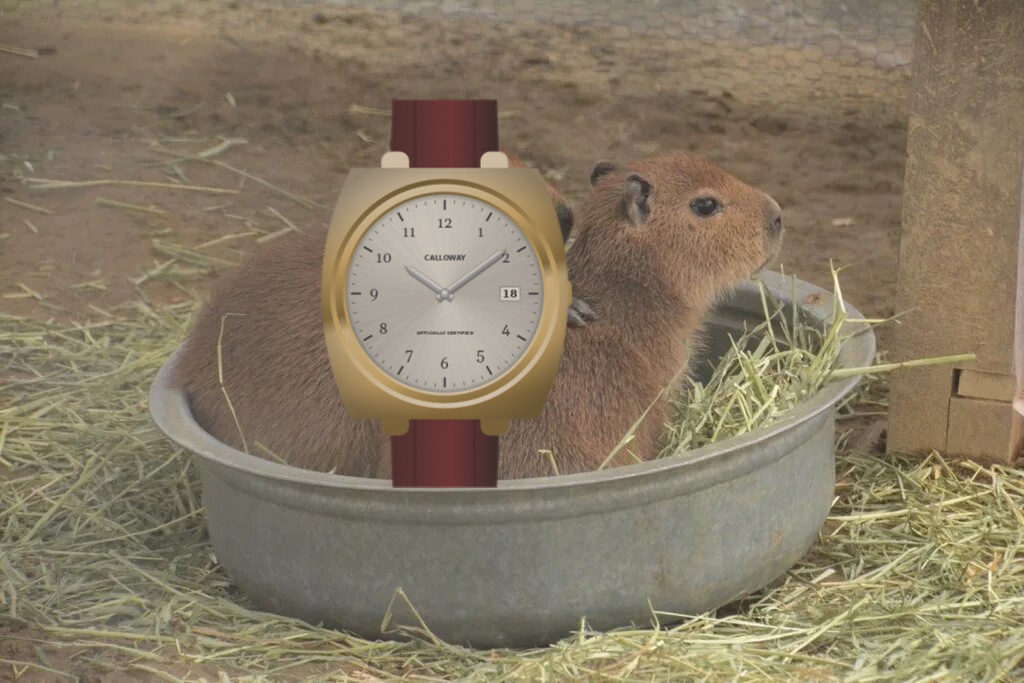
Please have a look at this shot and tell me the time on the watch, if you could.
10:09
